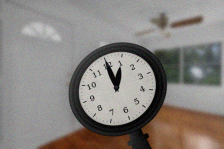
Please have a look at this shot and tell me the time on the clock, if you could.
1:00
